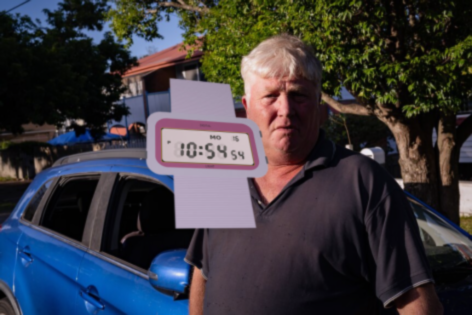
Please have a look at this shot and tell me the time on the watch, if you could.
10:54:54
